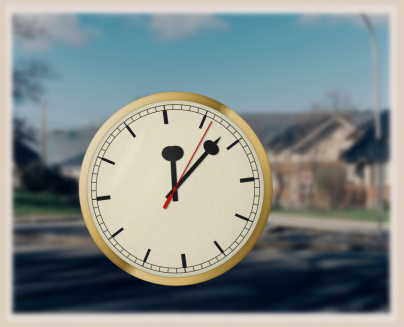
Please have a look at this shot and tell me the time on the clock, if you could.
12:08:06
